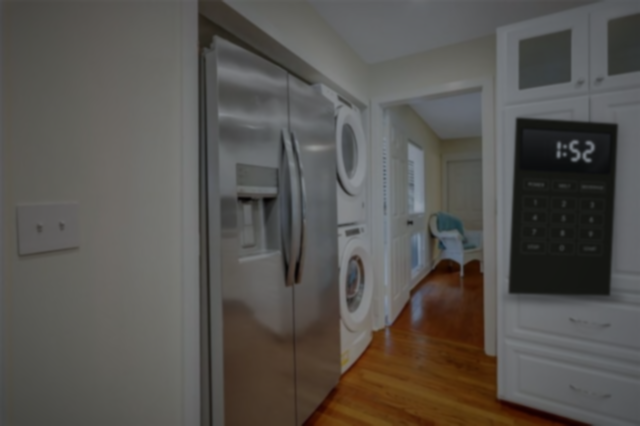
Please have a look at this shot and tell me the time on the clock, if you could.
1:52
